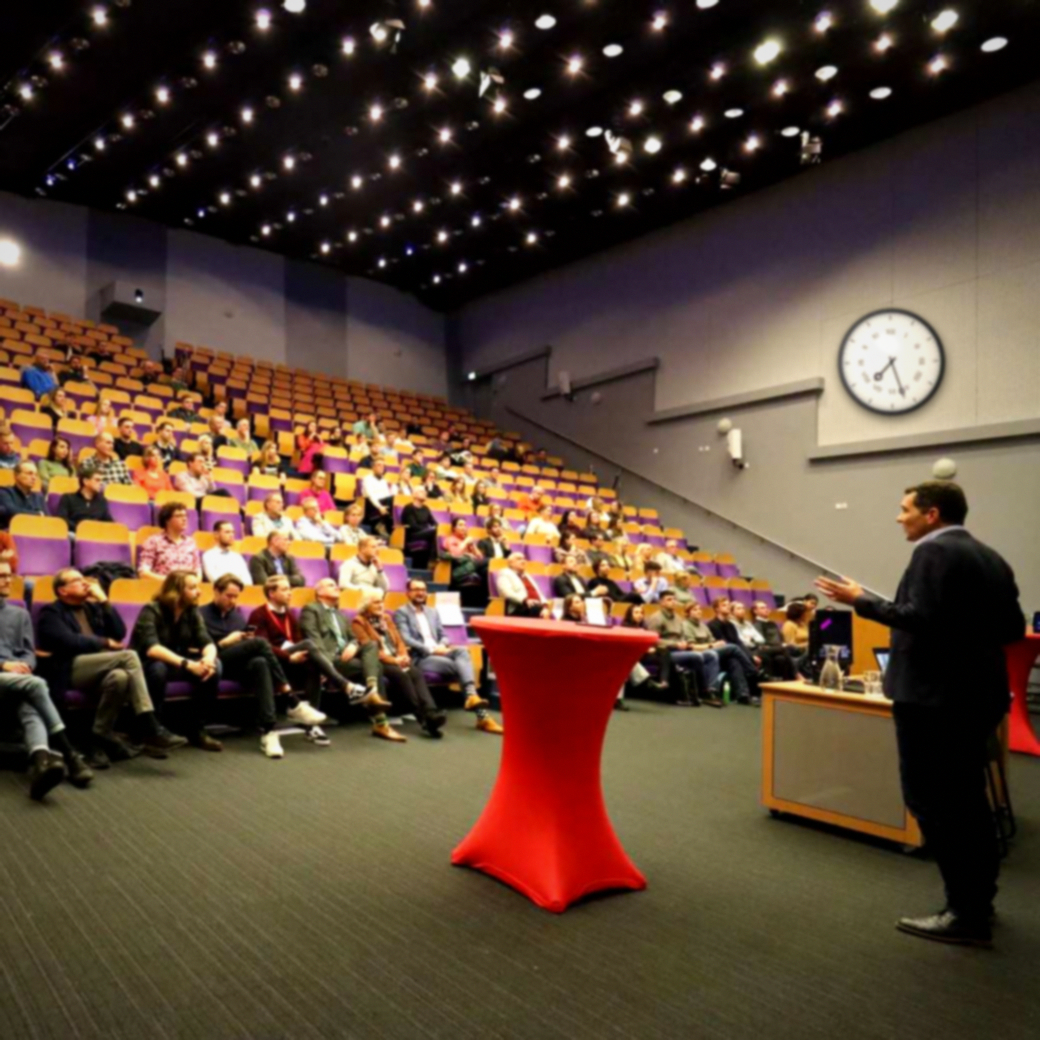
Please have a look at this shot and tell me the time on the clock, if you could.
7:27
